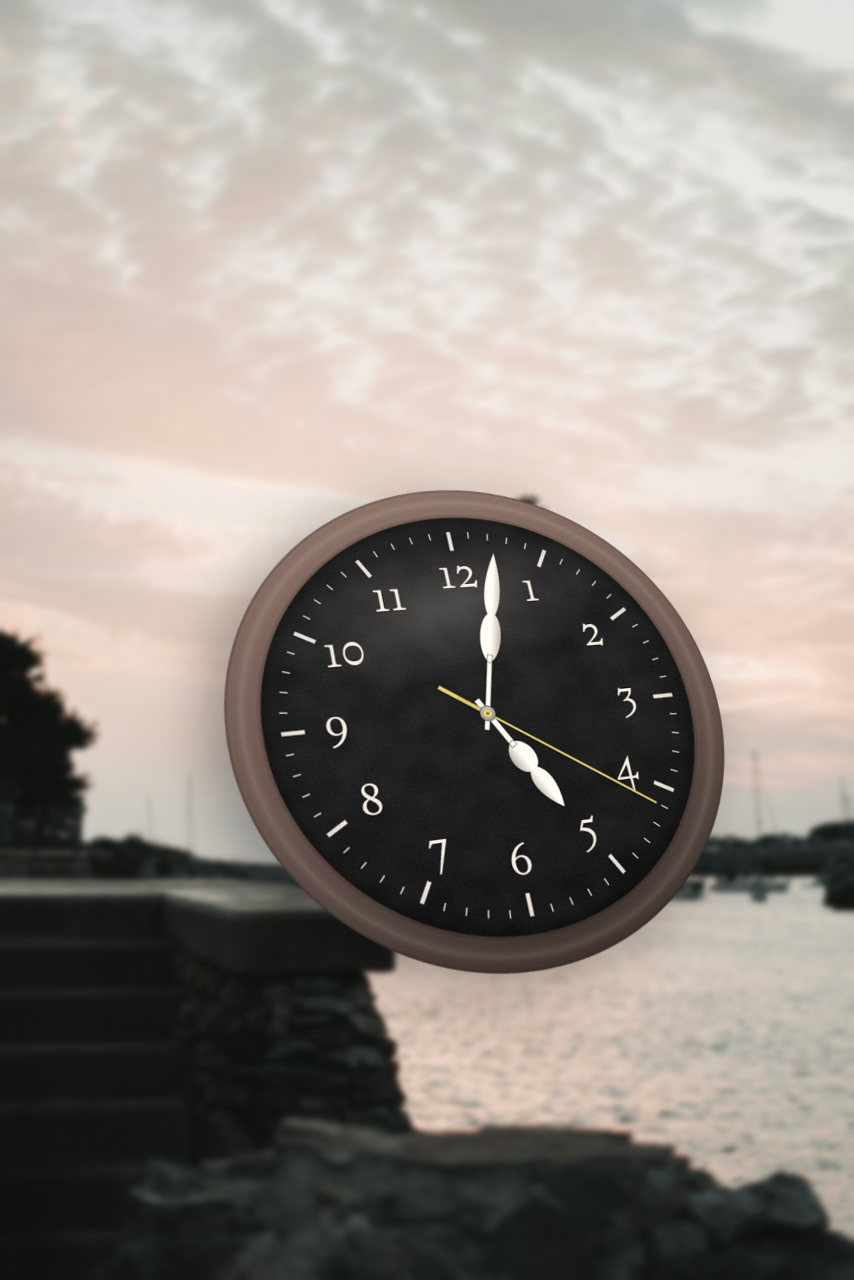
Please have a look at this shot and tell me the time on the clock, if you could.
5:02:21
